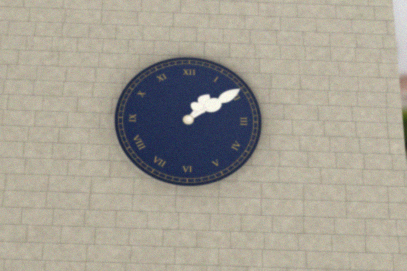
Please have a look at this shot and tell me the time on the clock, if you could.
1:09
